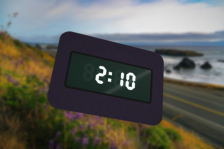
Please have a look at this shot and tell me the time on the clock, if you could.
2:10
